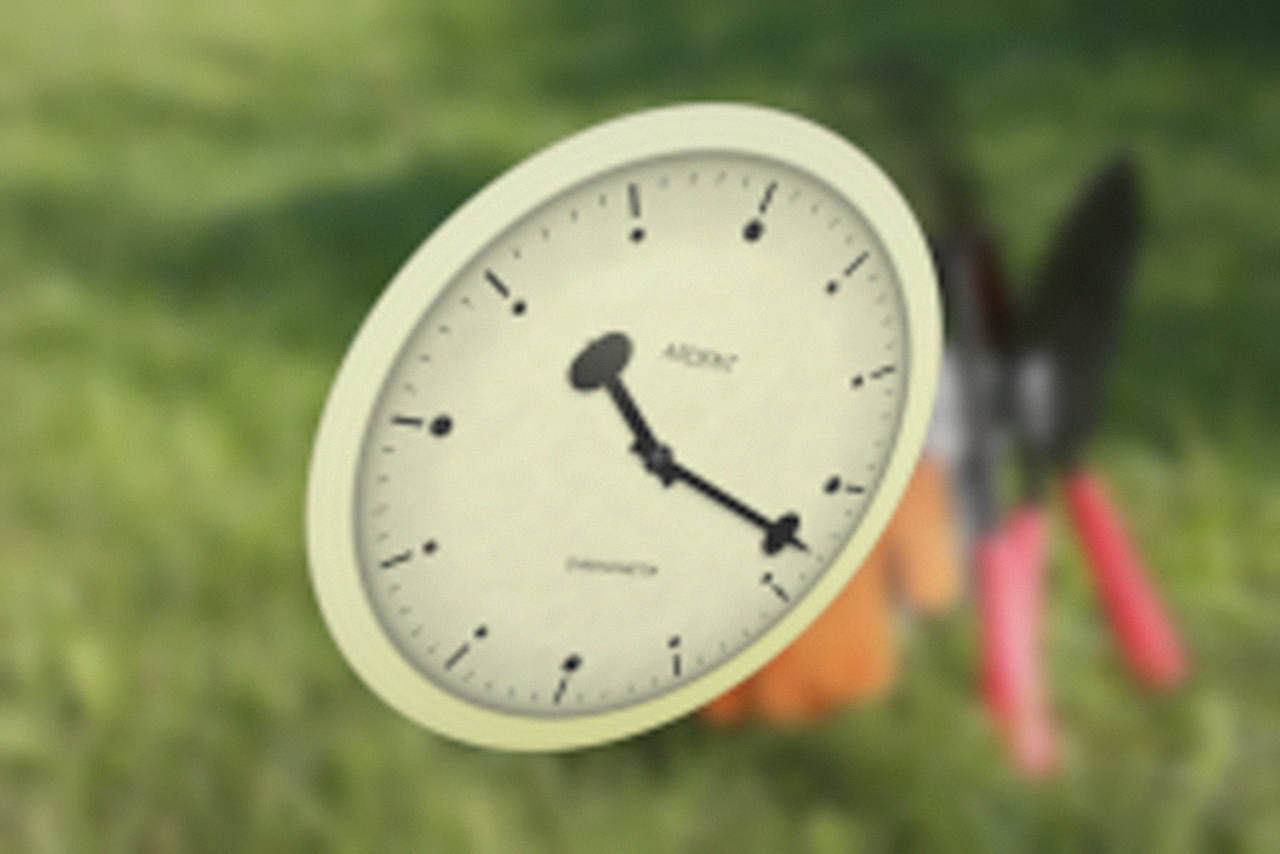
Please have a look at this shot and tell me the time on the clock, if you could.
10:18
